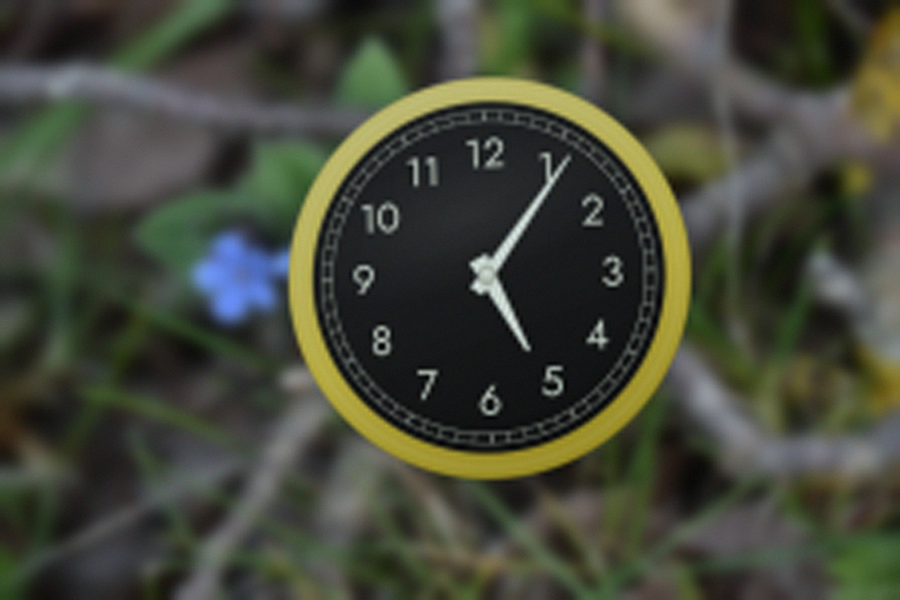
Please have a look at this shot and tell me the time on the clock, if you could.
5:06
